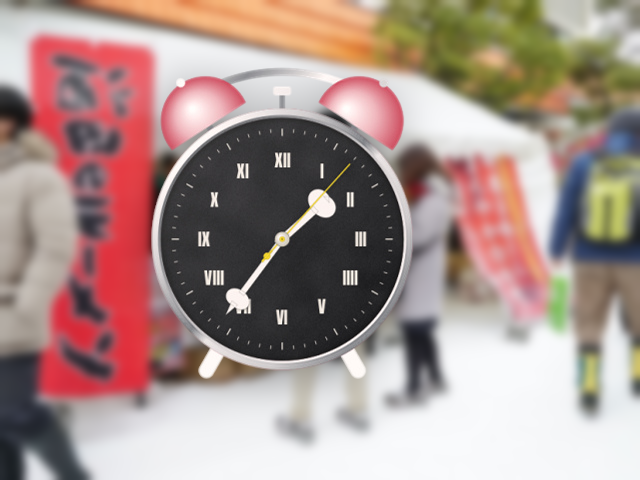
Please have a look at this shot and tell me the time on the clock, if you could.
1:36:07
